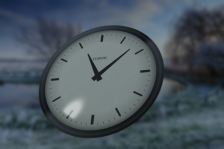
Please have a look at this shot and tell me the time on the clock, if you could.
11:08
